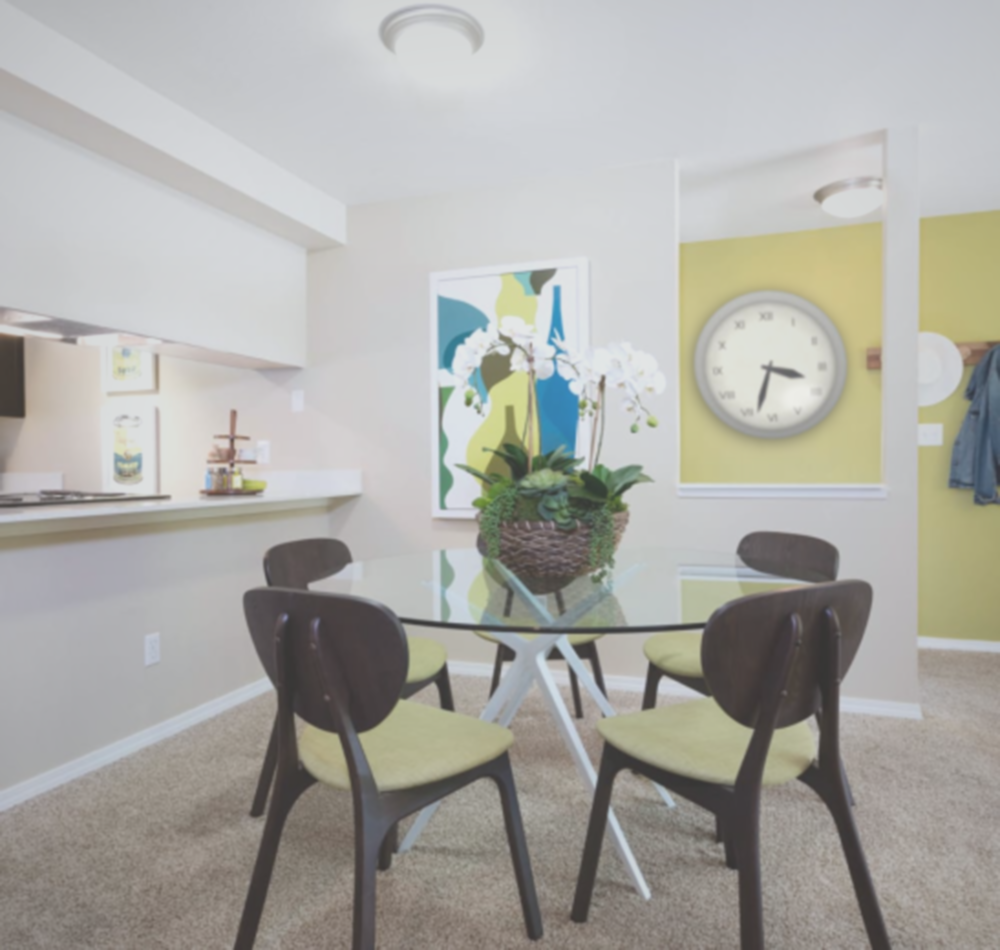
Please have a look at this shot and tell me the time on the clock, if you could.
3:33
